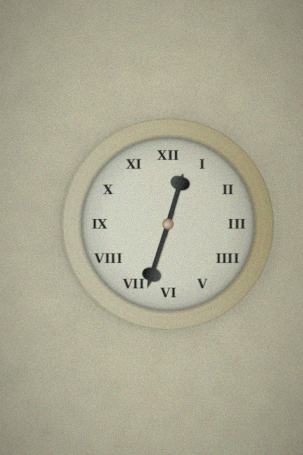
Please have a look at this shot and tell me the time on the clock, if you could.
12:33
